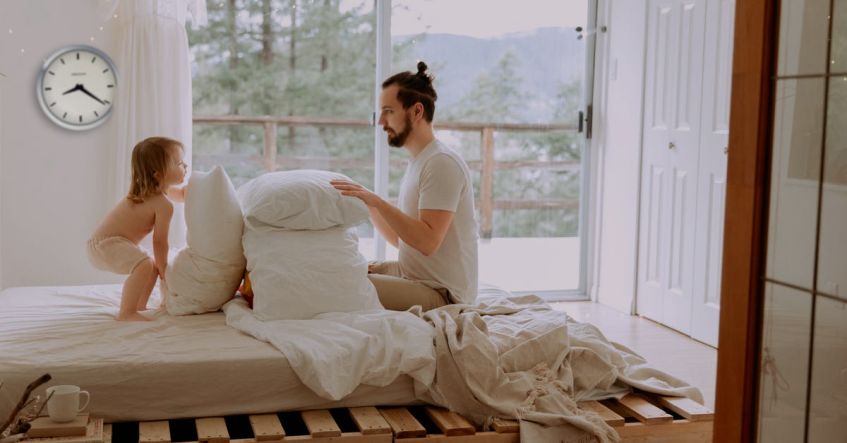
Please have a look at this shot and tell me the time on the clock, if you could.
8:21
